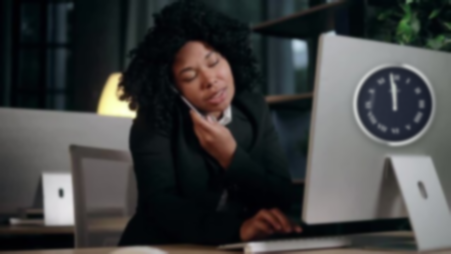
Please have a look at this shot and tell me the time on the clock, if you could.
11:59
